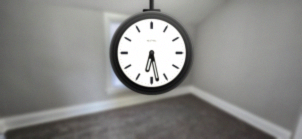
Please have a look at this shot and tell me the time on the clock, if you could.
6:28
